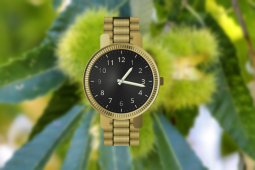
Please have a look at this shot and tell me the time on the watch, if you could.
1:17
